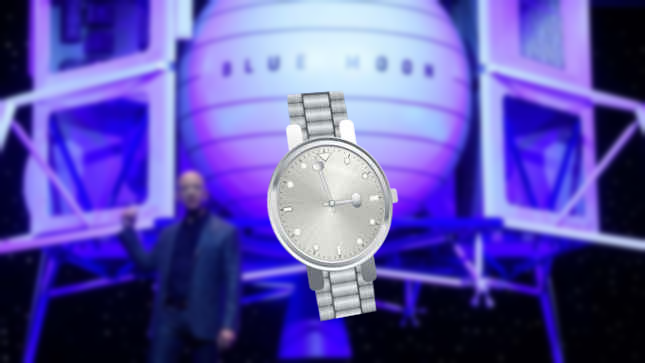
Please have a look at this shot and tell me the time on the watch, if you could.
2:58
